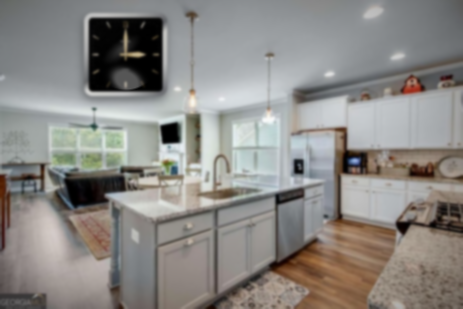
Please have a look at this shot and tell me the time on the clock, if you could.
3:00
